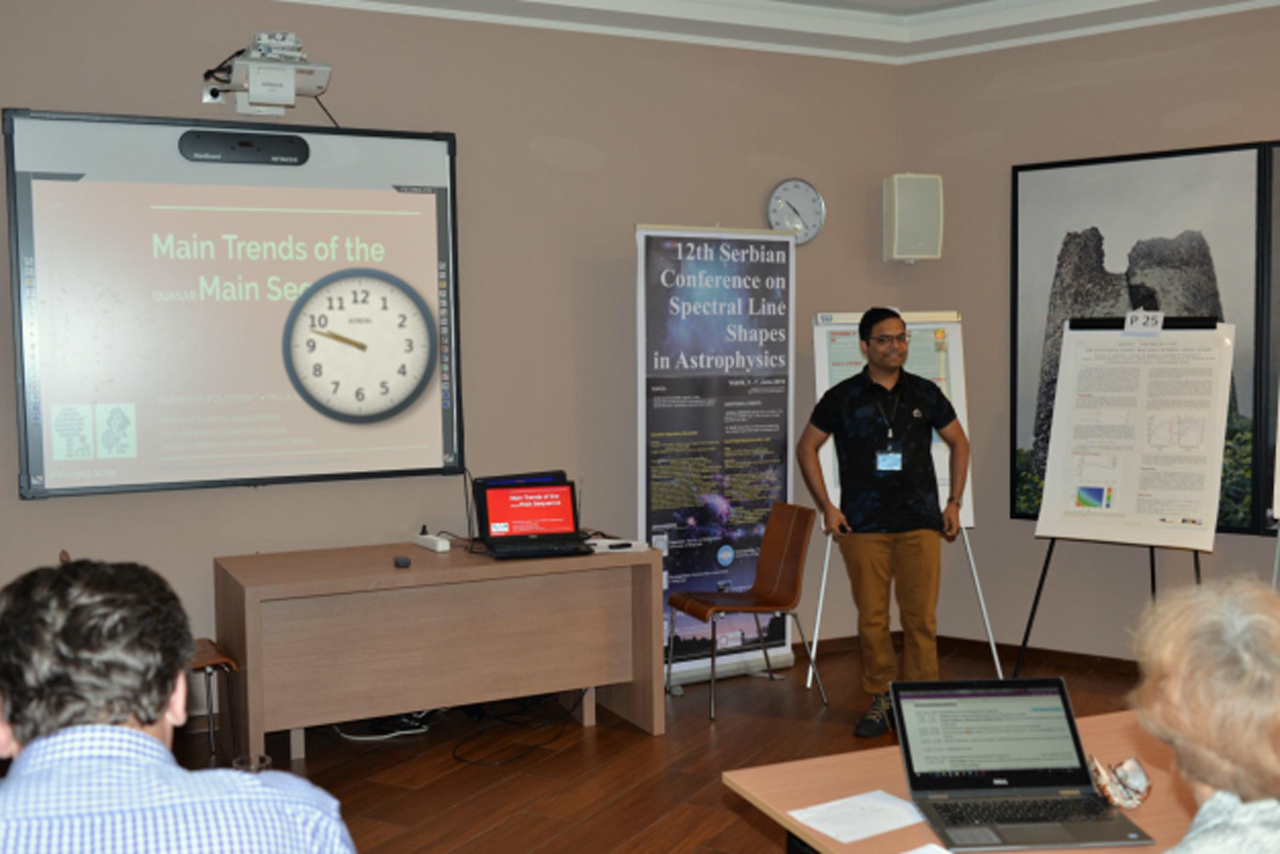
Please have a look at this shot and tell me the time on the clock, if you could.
9:48
